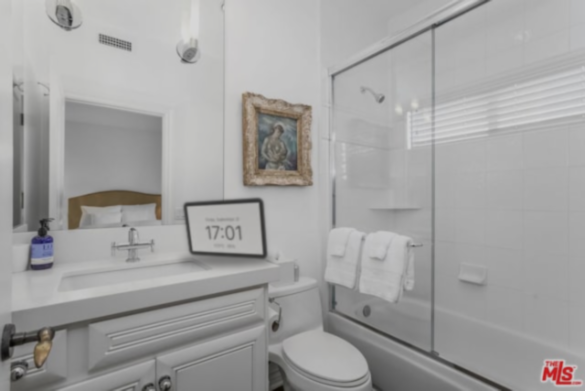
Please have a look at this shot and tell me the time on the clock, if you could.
17:01
